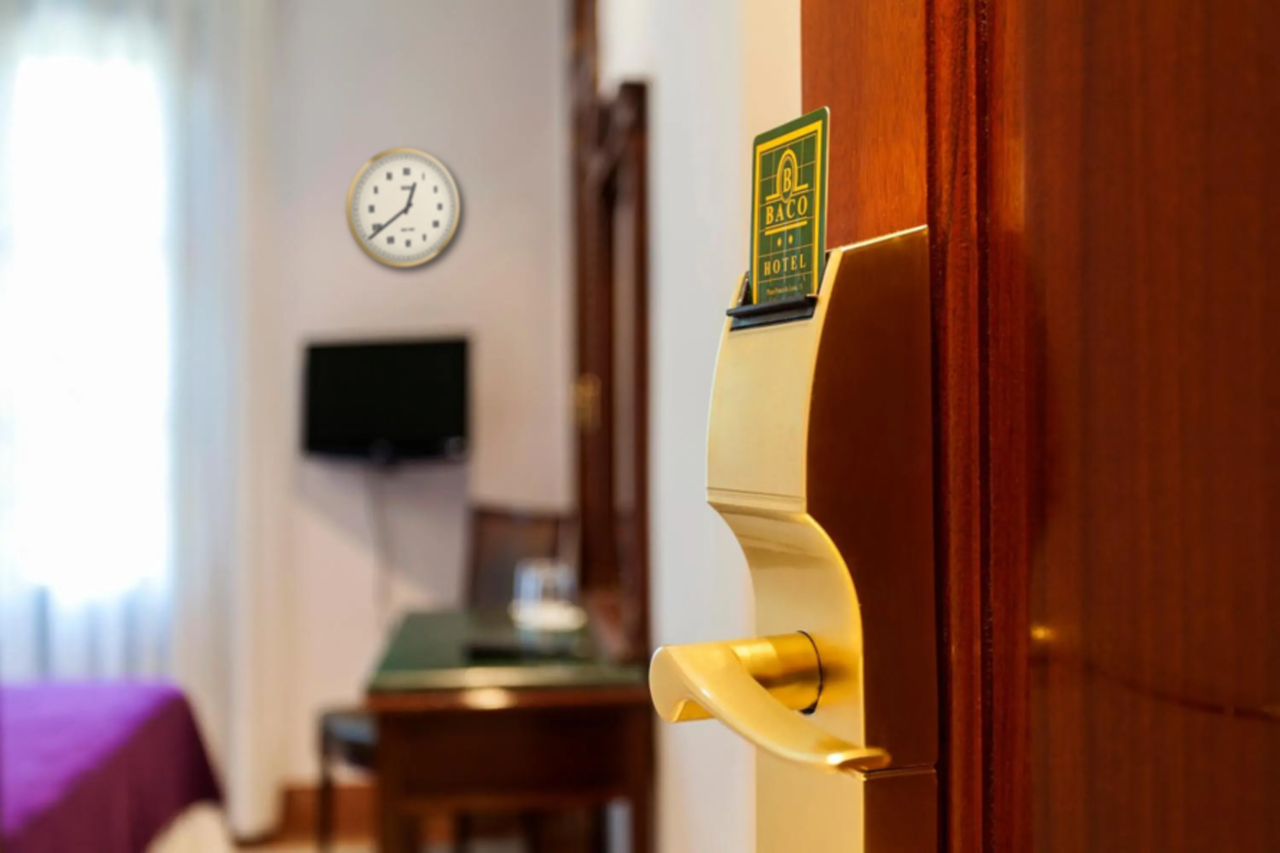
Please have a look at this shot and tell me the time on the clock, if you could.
12:39
